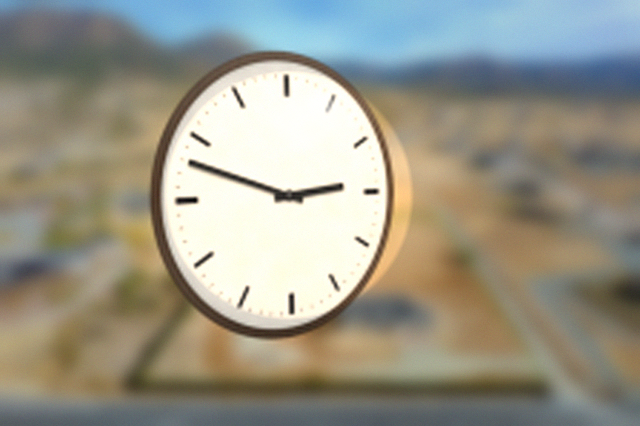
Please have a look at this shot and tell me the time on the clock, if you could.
2:48
